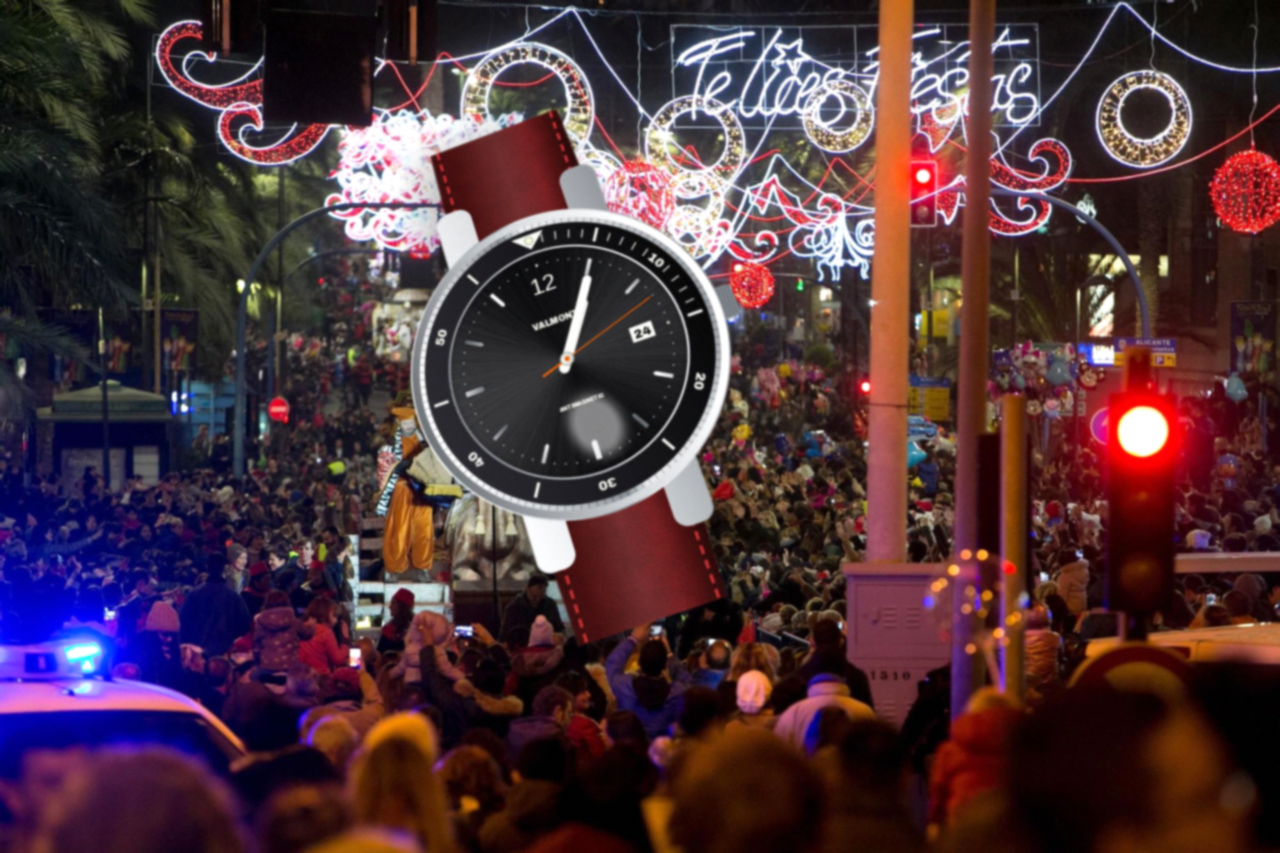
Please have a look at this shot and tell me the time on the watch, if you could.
1:05:12
